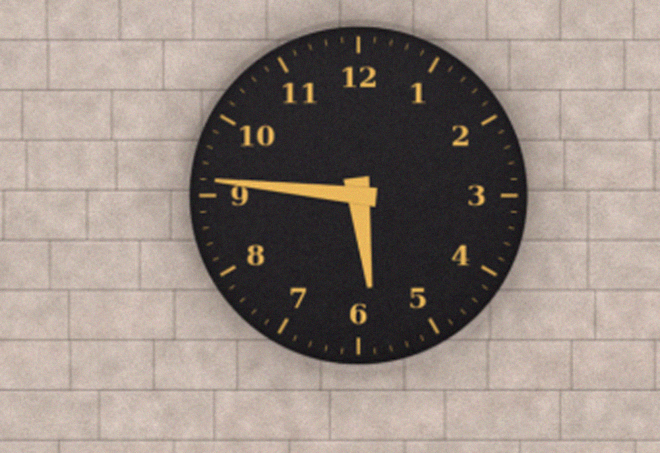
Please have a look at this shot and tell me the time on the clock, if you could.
5:46
